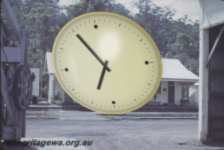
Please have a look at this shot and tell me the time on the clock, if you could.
6:55
